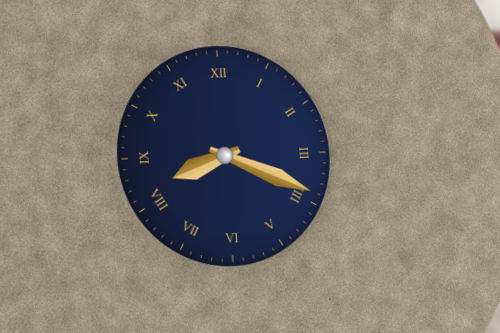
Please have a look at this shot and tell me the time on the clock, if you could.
8:19
